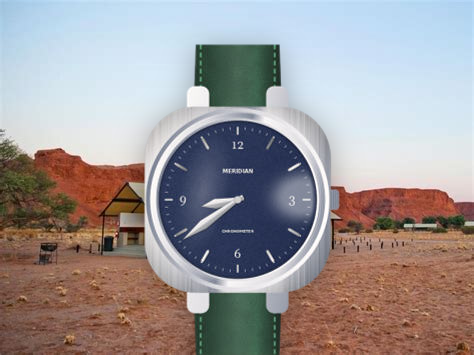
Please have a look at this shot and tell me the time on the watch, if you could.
8:39
